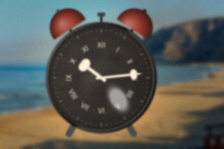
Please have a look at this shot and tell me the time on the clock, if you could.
10:14
